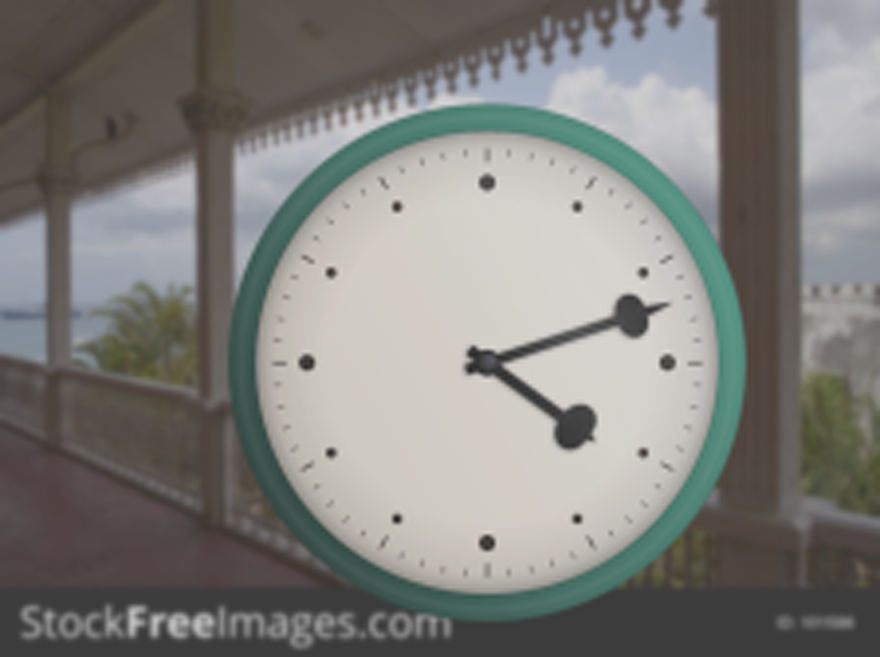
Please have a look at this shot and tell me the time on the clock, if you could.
4:12
